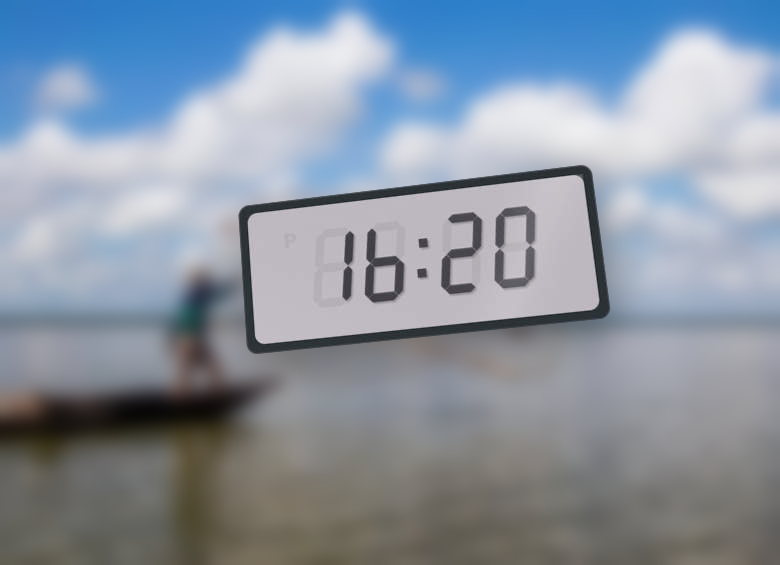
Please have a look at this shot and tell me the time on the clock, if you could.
16:20
